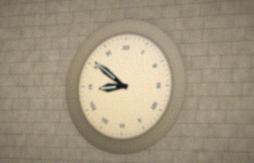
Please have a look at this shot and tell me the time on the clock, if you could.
8:51
